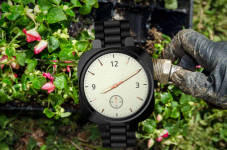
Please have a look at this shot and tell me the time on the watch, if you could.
8:10
